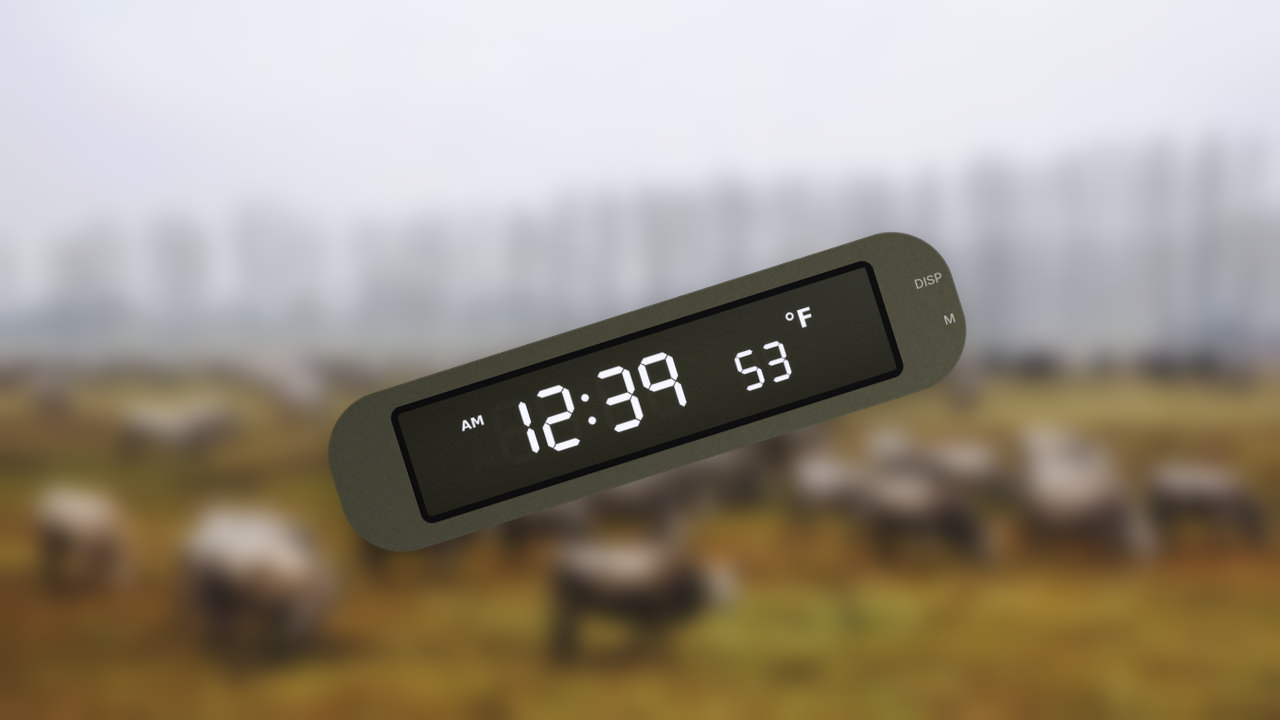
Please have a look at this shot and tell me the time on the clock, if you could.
12:39
